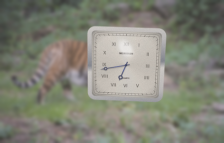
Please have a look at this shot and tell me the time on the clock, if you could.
6:43
